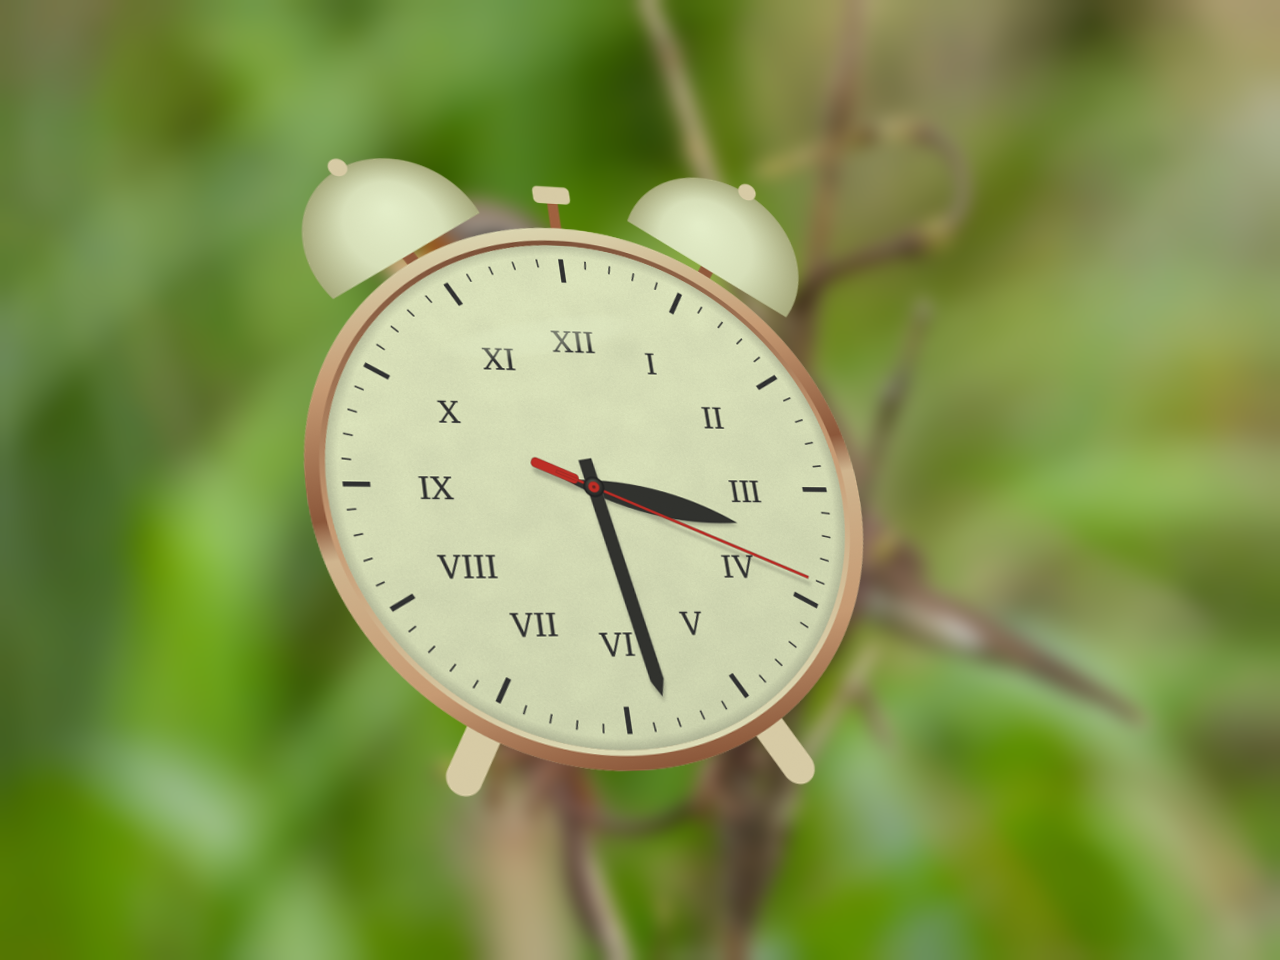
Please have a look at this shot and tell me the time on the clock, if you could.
3:28:19
